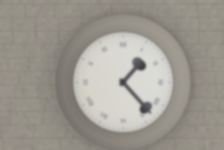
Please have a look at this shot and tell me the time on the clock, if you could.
1:23
